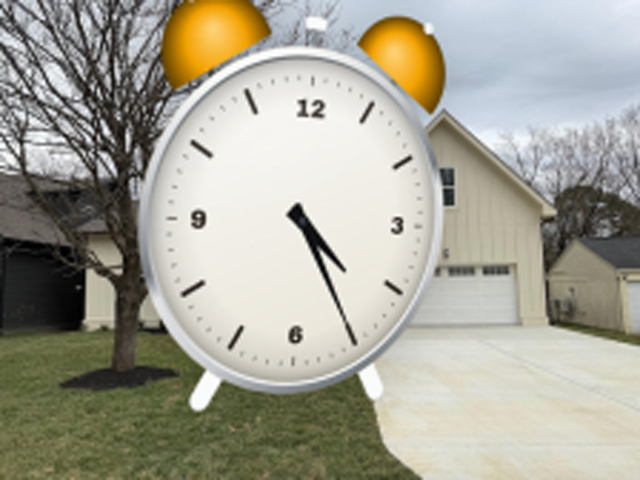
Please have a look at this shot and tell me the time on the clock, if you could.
4:25
